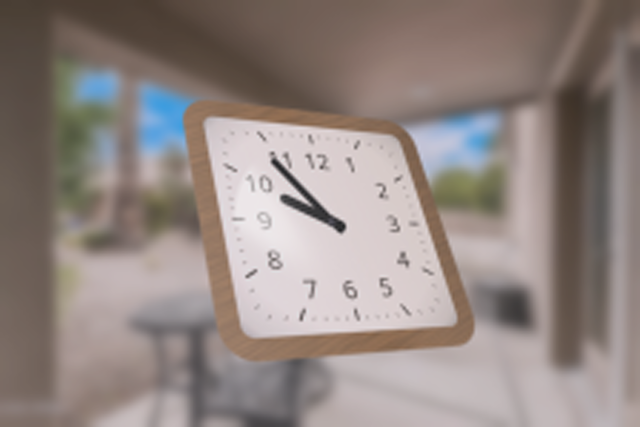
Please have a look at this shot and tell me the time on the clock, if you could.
9:54
